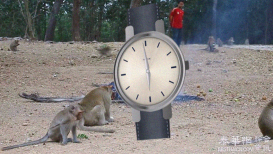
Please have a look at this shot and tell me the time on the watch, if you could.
5:59
